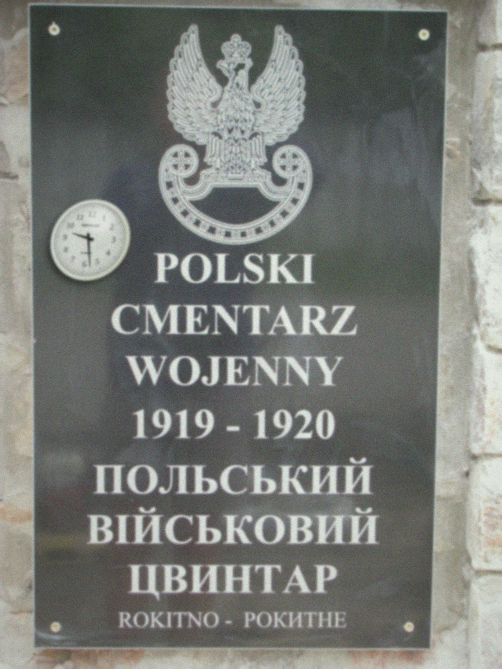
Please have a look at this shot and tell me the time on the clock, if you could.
9:28
